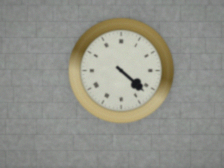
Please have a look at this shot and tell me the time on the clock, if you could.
4:22
